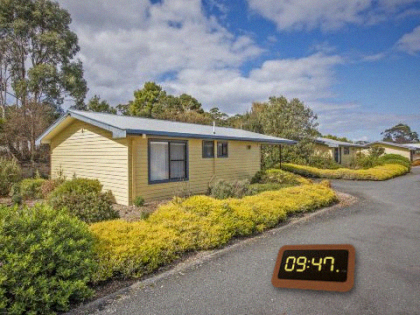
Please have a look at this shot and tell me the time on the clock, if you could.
9:47
